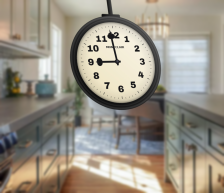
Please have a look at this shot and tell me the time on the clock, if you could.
8:59
